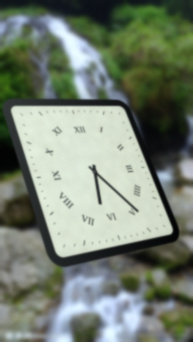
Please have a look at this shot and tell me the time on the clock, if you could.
6:24
